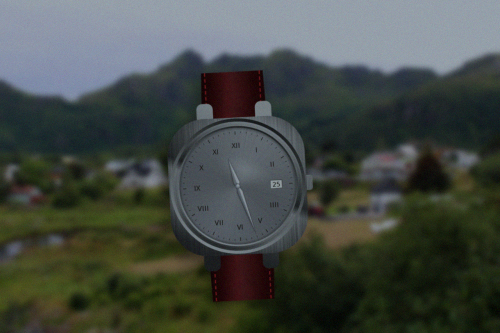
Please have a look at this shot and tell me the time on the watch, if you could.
11:27
